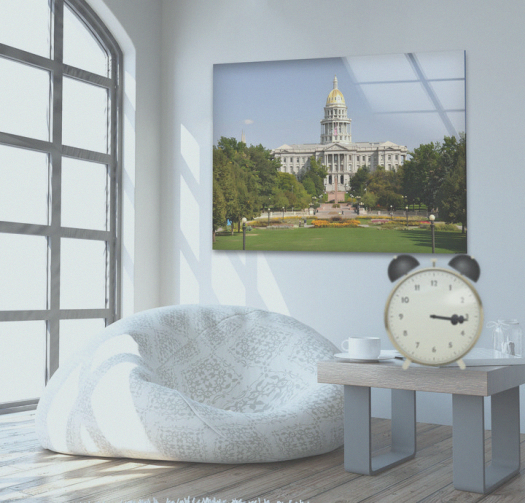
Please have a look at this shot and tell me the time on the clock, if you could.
3:16
